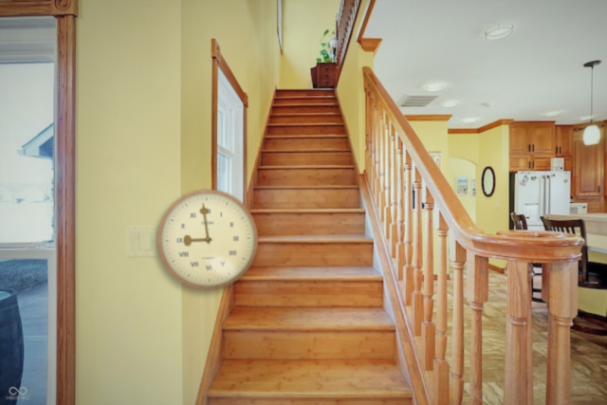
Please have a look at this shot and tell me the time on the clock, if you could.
8:59
